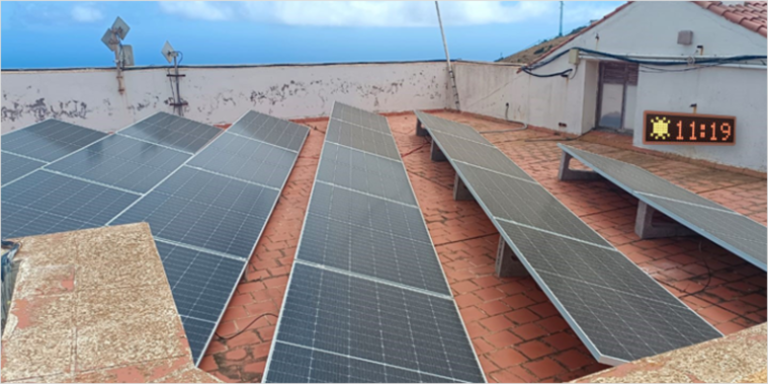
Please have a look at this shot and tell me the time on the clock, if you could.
11:19
